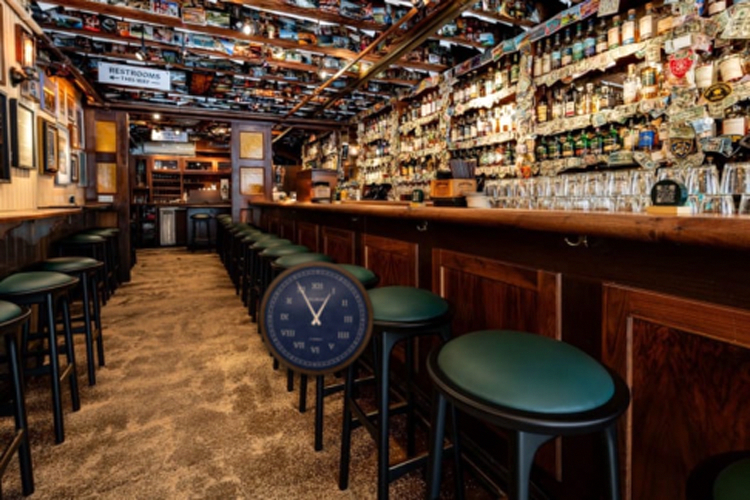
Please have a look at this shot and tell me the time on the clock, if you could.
12:55
